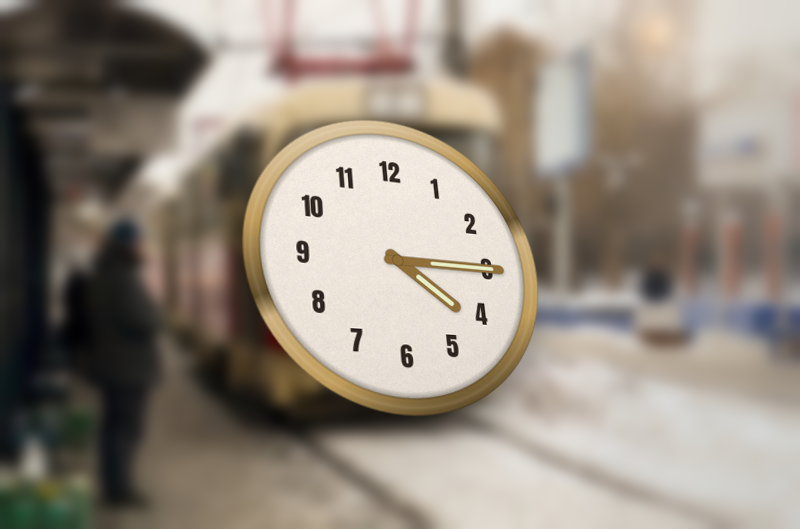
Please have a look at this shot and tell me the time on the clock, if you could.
4:15
